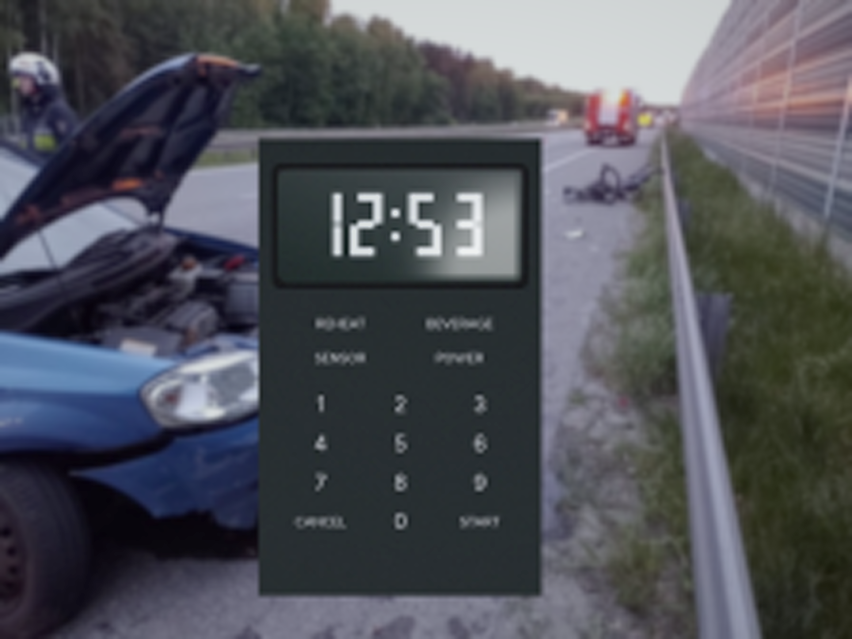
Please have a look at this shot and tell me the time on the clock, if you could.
12:53
